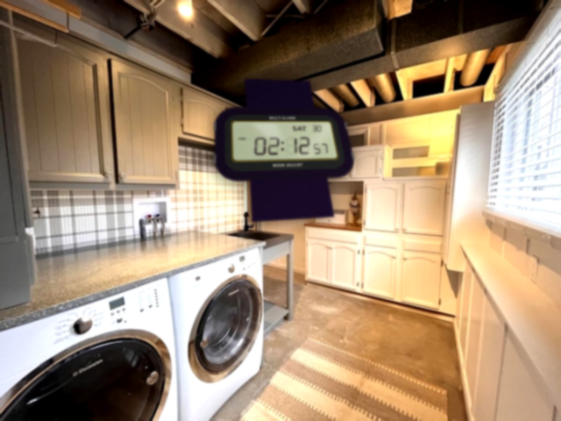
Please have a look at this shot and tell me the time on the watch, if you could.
2:12:57
